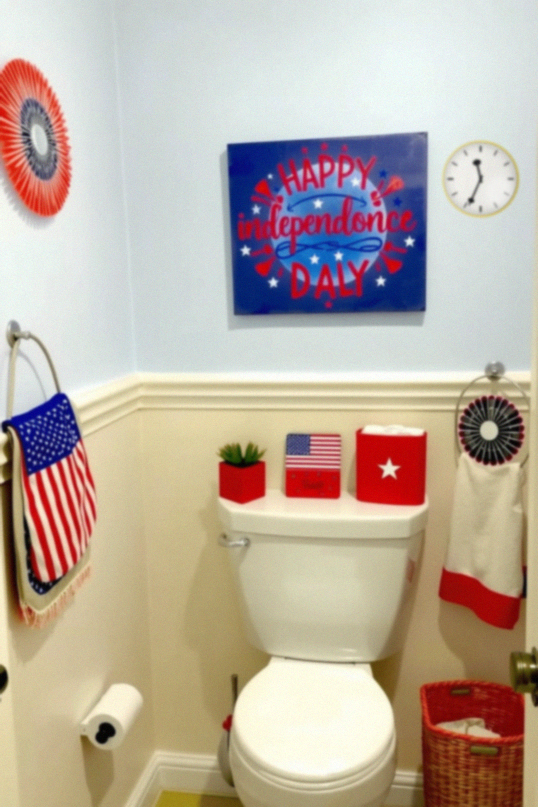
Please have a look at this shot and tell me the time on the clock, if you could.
11:34
